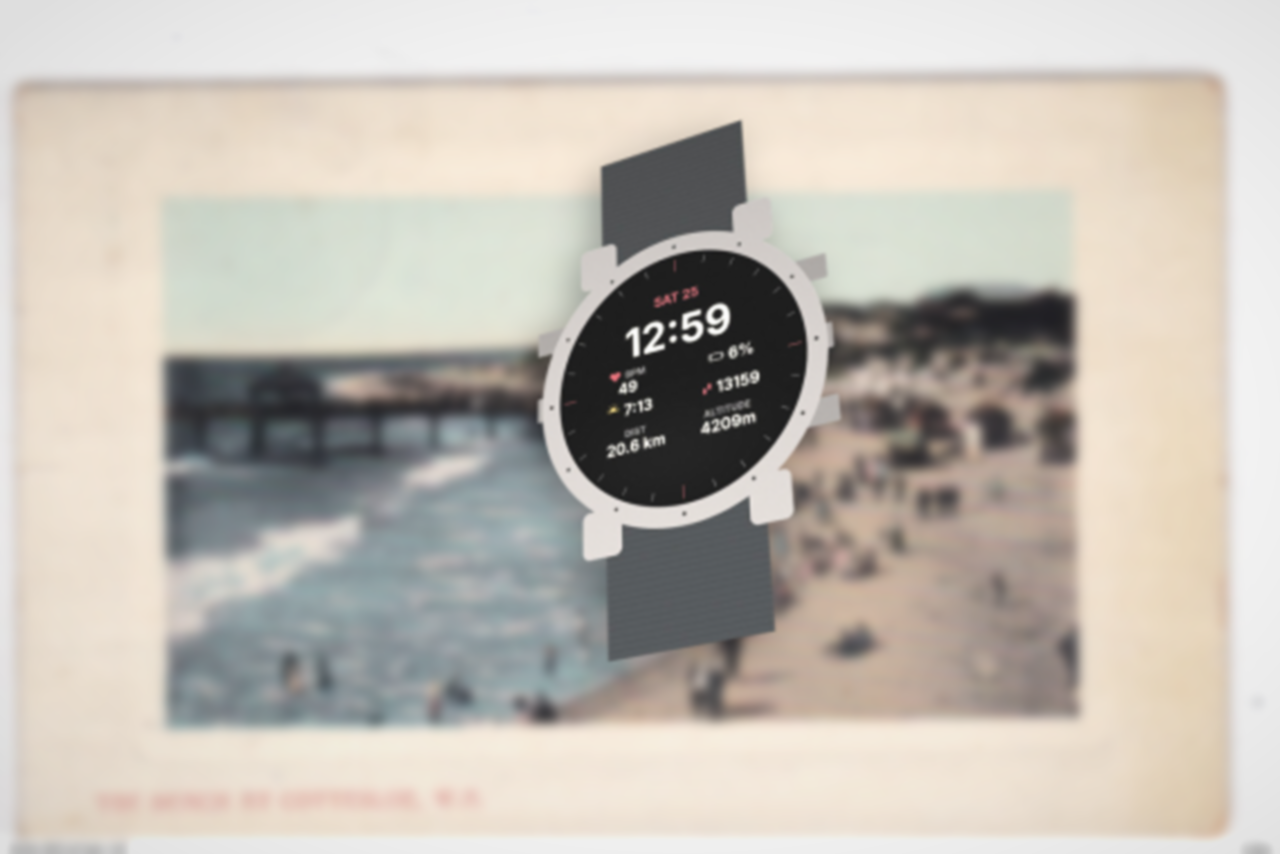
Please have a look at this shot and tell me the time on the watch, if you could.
12:59
